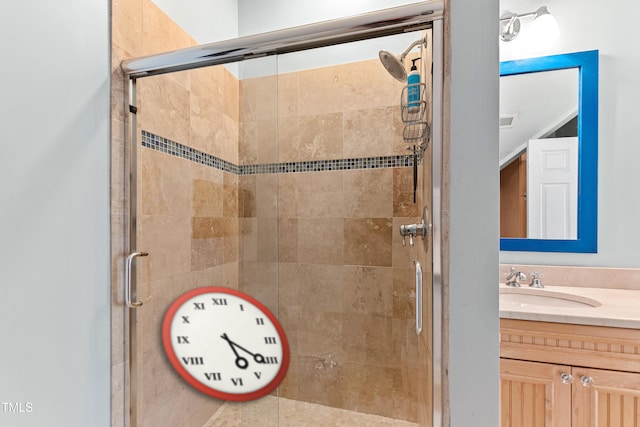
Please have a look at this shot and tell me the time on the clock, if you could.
5:21
